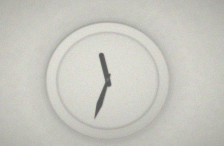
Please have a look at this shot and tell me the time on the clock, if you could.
11:33
